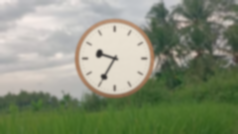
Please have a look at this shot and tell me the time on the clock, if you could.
9:35
